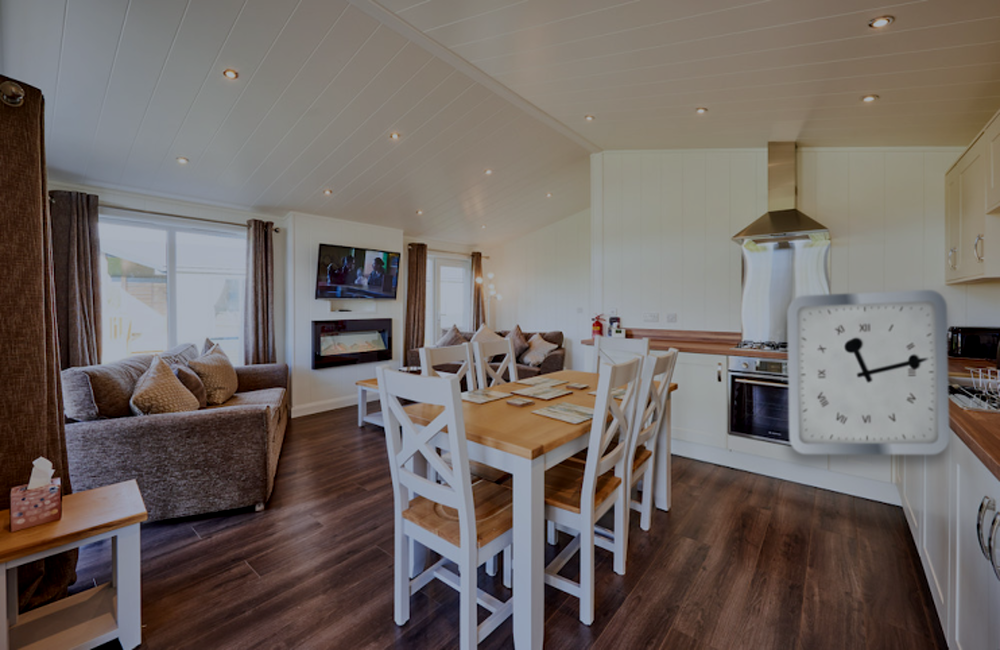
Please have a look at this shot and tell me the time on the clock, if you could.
11:13
